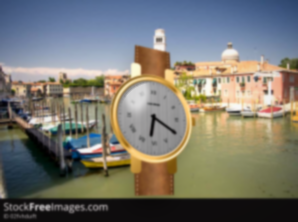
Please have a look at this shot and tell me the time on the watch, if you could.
6:20
